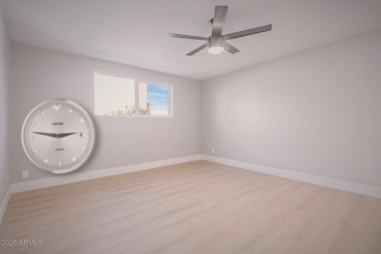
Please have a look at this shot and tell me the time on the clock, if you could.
2:47
